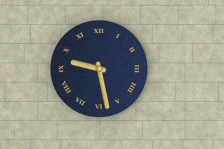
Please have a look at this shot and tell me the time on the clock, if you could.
9:28
